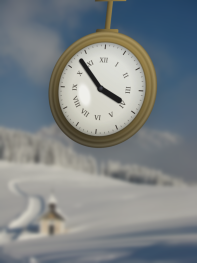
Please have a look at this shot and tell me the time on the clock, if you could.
3:53
